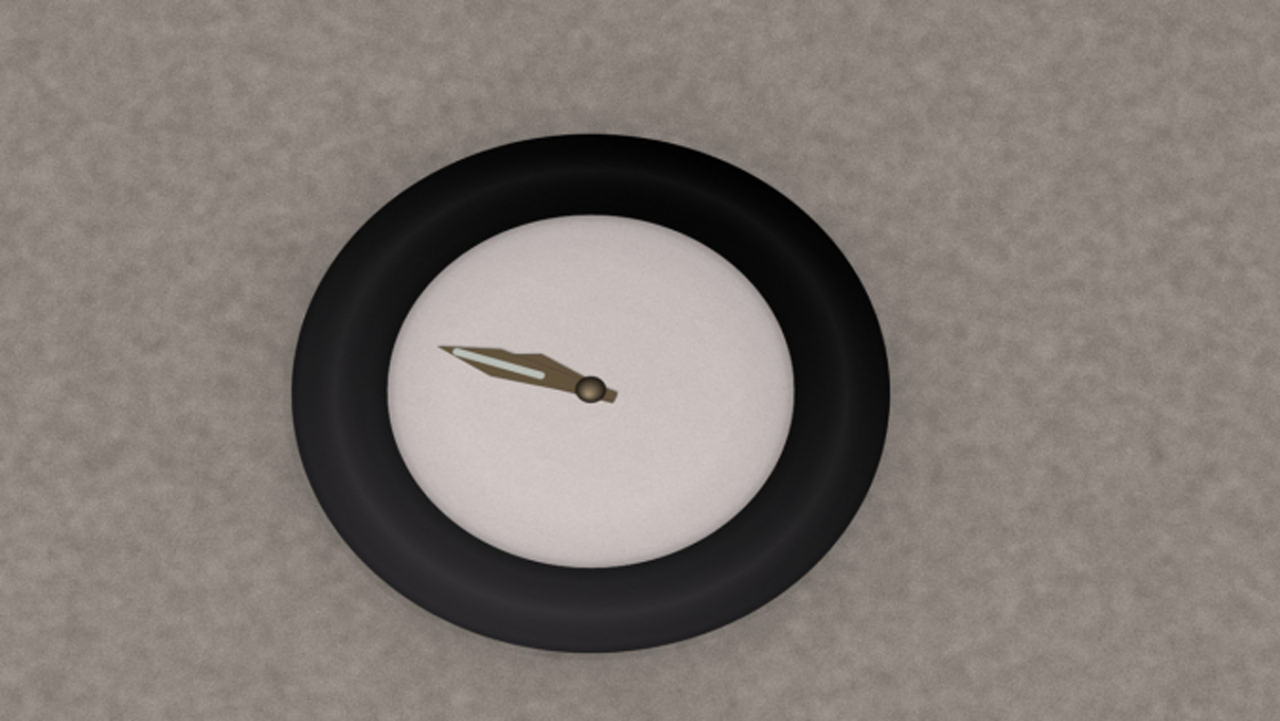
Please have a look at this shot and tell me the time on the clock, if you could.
9:48
